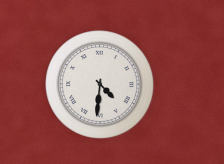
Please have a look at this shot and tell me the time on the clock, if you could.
4:31
